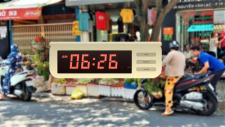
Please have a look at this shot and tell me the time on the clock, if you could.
6:26
